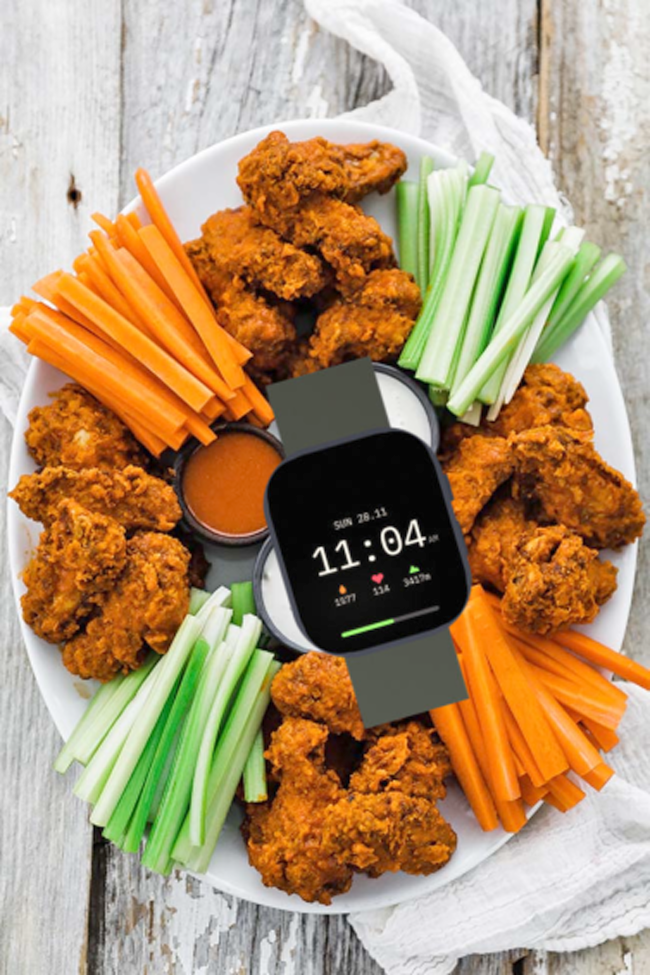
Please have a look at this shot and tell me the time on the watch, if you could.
11:04
